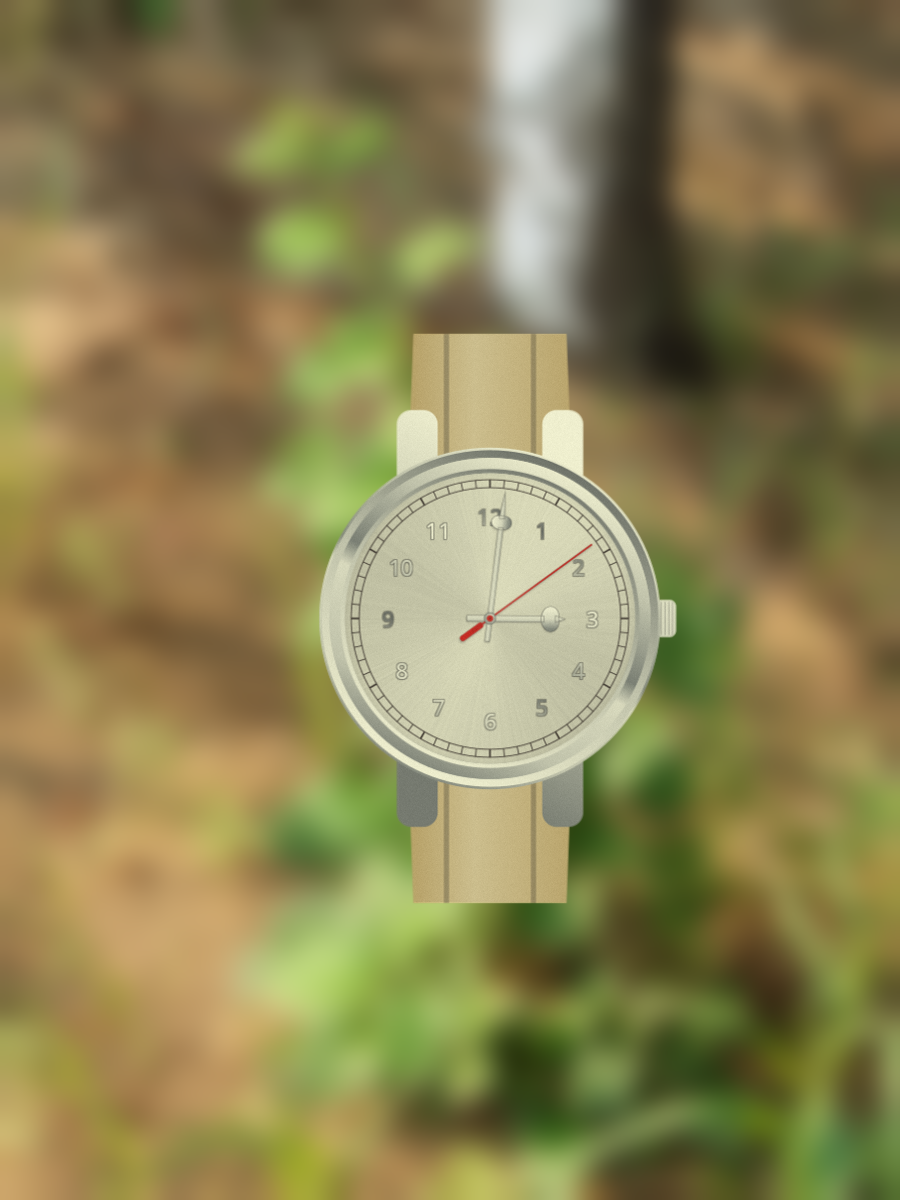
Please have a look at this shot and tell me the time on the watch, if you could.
3:01:09
